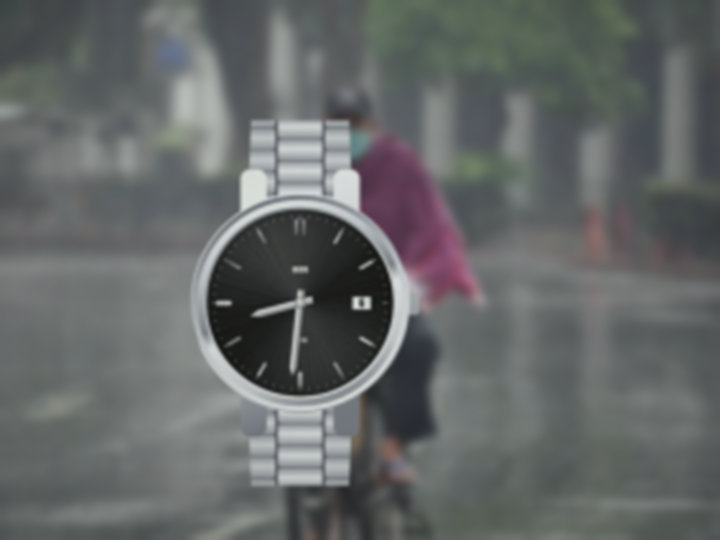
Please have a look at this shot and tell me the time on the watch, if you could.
8:31
